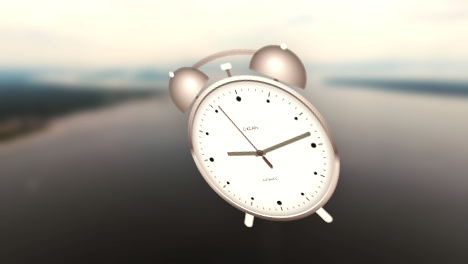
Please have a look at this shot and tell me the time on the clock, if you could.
9:12:56
